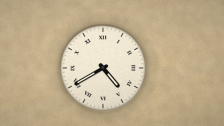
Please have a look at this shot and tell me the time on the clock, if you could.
4:40
